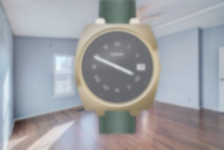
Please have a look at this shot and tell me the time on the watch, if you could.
3:49
